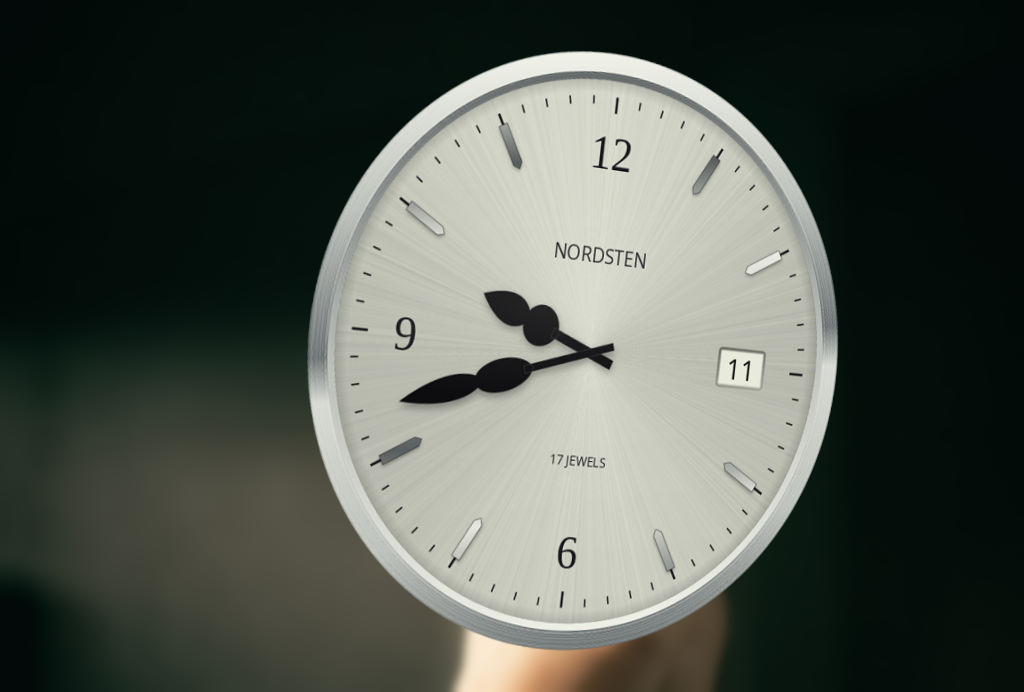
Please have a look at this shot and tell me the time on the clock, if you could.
9:42
